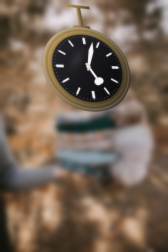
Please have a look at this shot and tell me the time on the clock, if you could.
5:03
